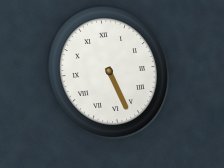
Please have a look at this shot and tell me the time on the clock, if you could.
5:27
